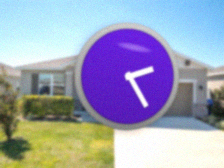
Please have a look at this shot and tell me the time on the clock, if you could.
2:25
